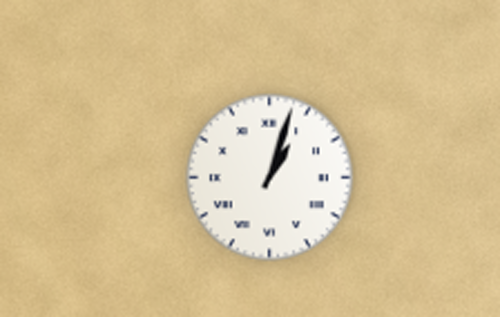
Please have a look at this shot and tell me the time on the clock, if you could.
1:03
